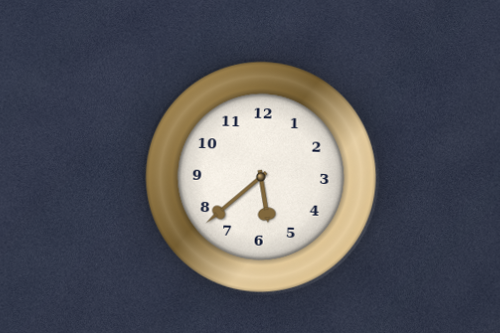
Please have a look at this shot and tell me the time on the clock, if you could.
5:38
